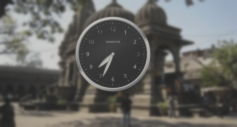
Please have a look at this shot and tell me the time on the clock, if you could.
7:34
